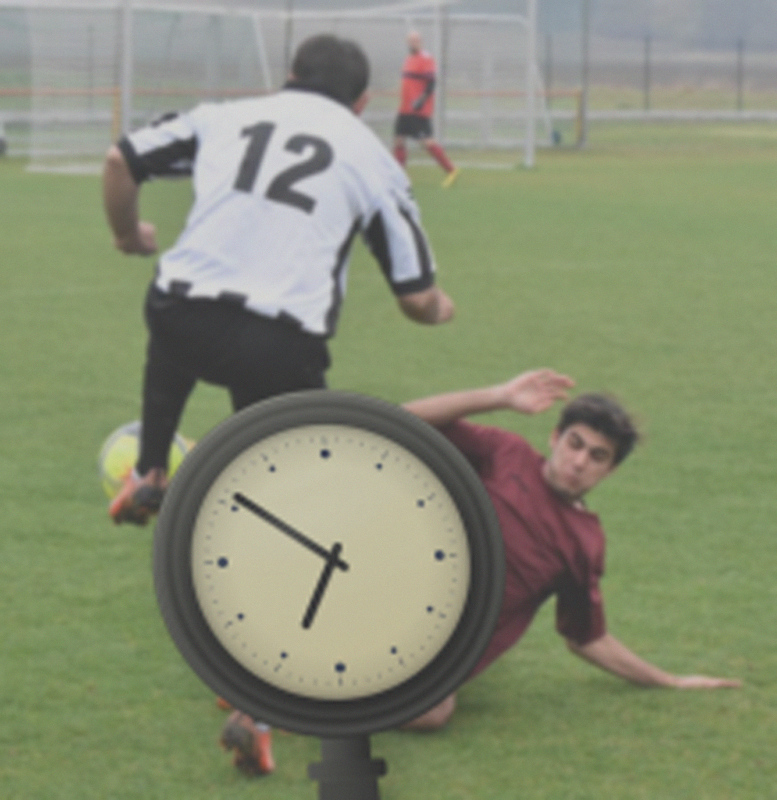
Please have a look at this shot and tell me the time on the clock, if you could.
6:51
